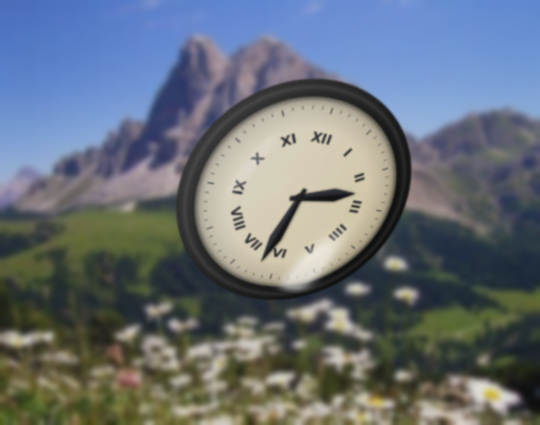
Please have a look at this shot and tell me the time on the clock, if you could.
2:32
